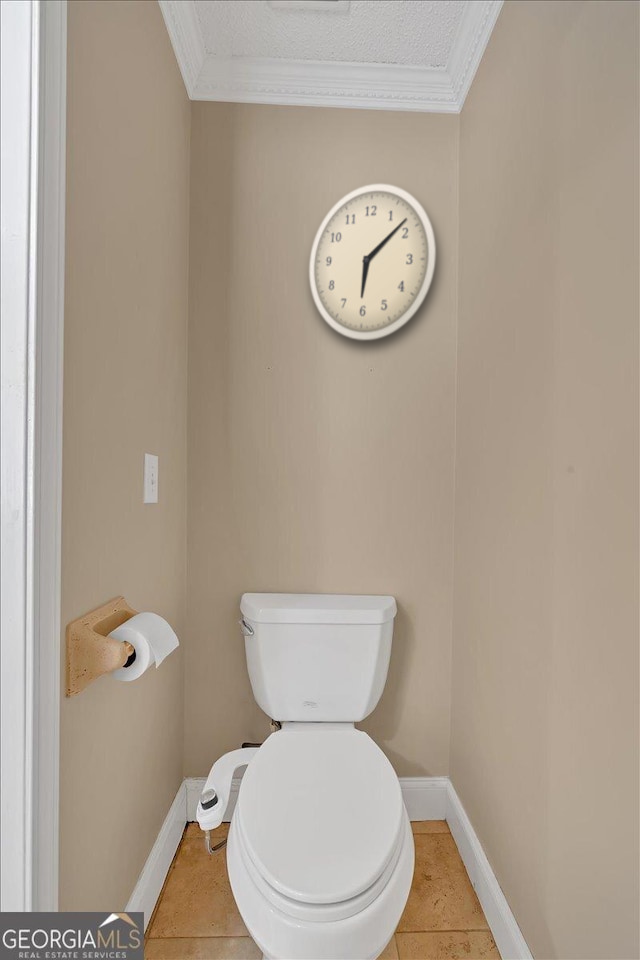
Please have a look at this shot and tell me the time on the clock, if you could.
6:08
